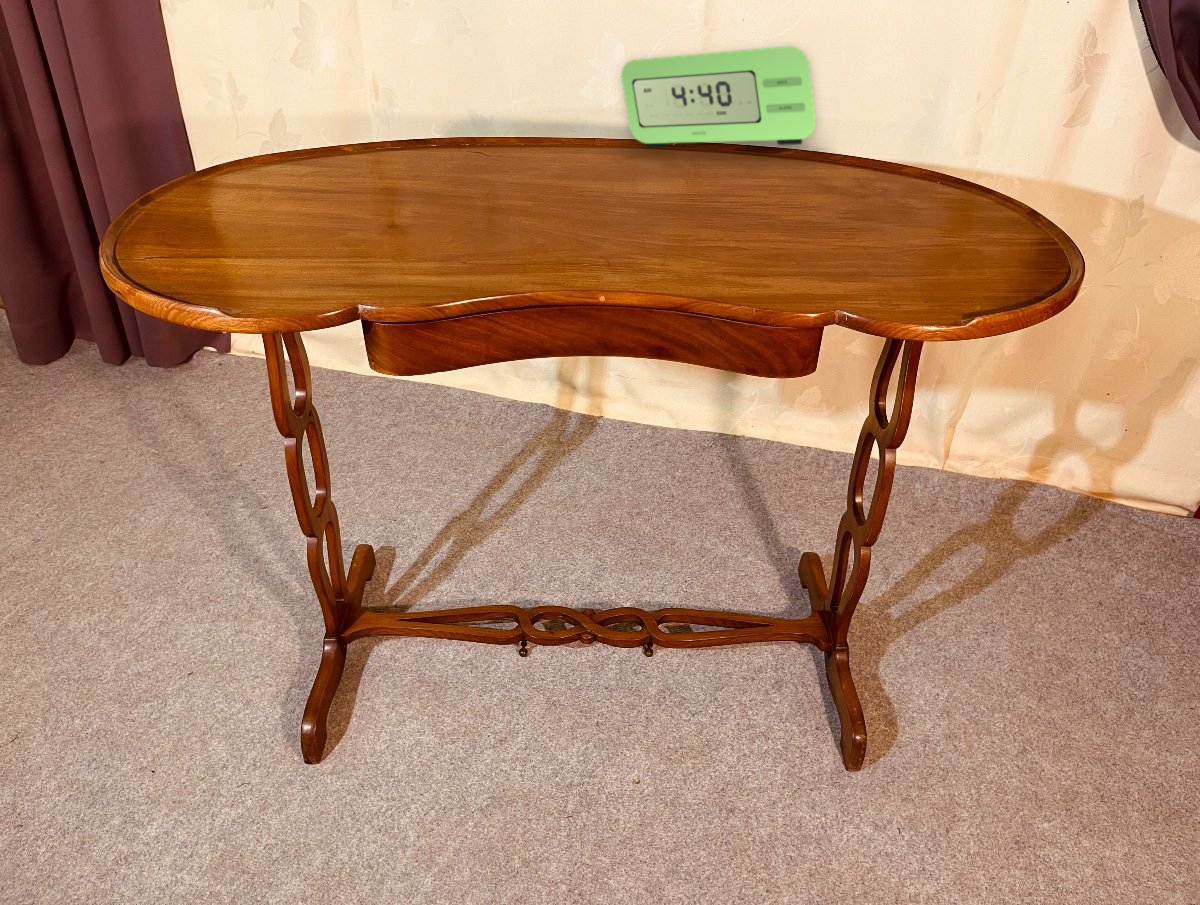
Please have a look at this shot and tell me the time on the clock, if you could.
4:40
